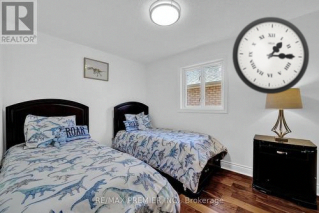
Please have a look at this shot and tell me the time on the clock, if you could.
1:15
